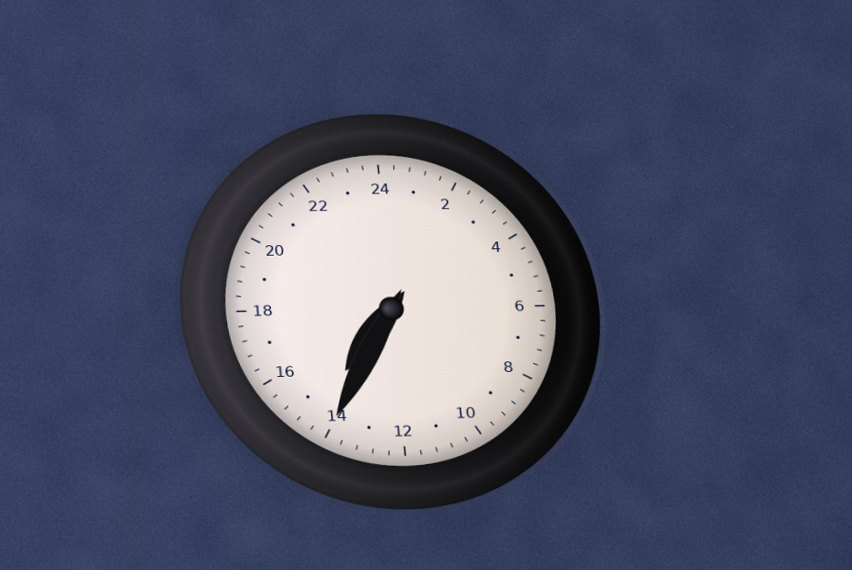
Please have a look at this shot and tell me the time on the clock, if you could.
14:35
